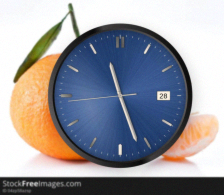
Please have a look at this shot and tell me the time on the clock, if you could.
11:26:44
